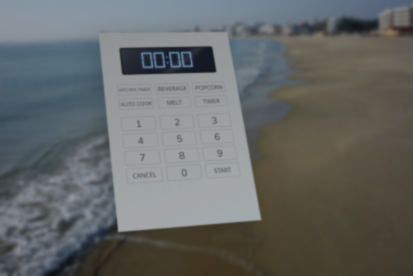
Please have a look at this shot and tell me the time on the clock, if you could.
0:00
